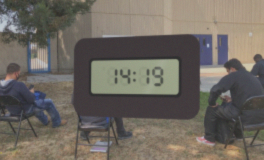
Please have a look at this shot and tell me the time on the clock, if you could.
14:19
